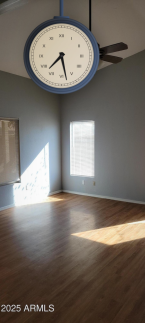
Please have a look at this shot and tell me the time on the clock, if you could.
7:28
